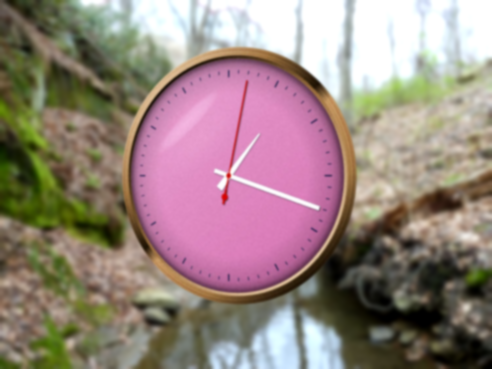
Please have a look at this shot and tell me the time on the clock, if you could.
1:18:02
